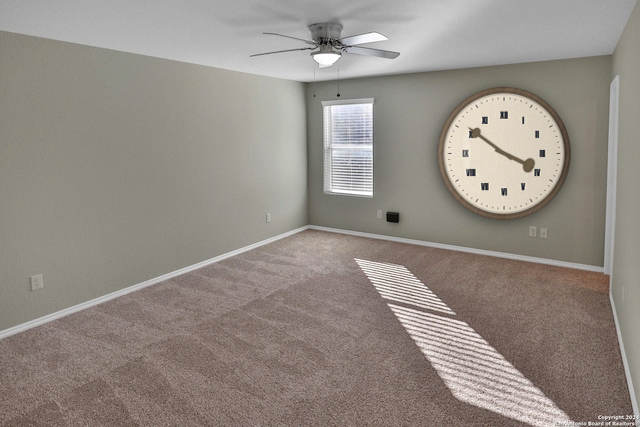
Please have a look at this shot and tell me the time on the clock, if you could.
3:51
